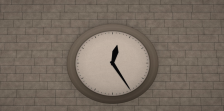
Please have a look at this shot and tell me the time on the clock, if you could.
12:25
